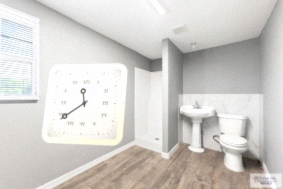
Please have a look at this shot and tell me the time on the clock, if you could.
11:39
